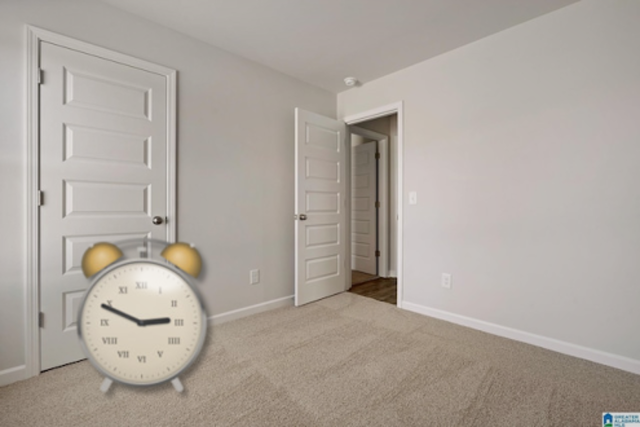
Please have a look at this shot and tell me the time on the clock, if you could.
2:49
